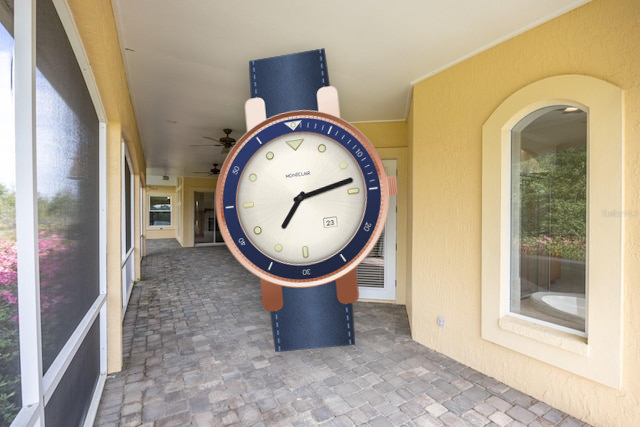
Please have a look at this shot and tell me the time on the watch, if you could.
7:13
